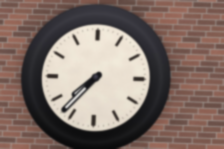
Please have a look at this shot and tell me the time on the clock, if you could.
7:37
